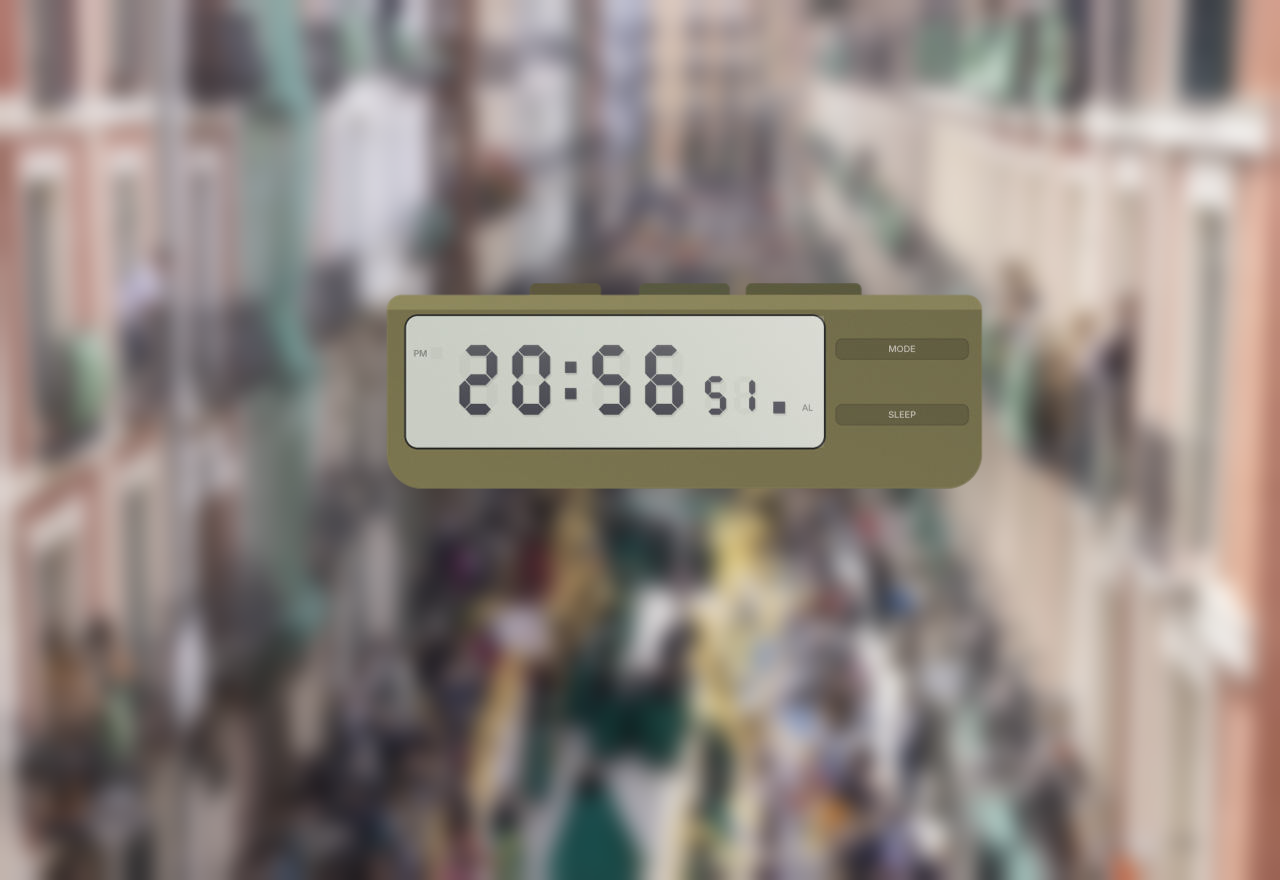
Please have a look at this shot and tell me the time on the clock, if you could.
20:56:51
